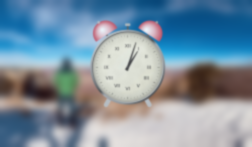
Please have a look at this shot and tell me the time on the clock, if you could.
1:03
